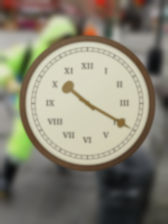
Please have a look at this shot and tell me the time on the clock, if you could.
10:20
